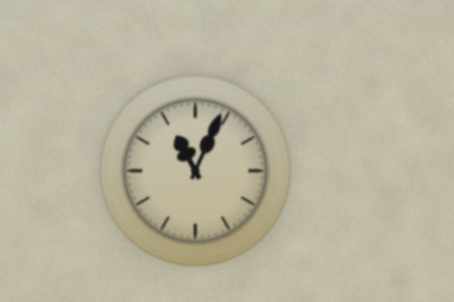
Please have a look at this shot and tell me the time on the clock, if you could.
11:04
